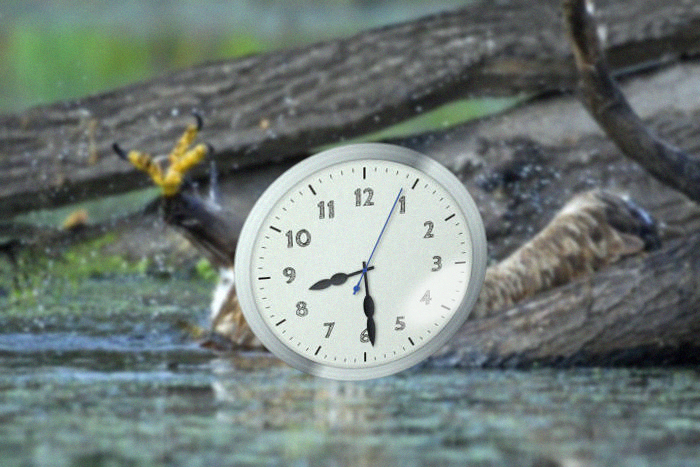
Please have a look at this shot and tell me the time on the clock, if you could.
8:29:04
